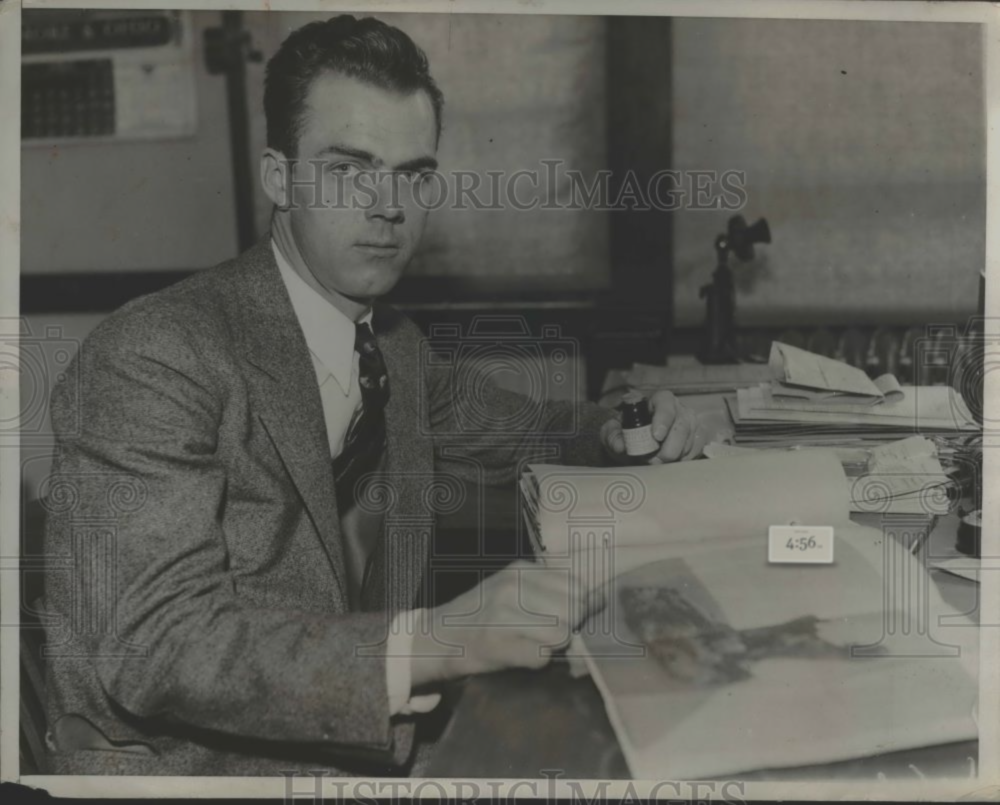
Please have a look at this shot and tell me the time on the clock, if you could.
4:56
